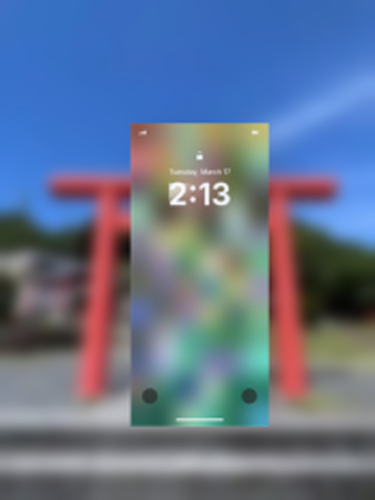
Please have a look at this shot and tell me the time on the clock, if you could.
2:13
